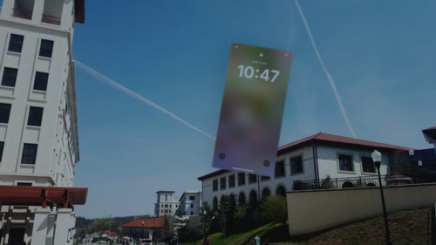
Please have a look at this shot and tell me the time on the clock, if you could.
10:47
